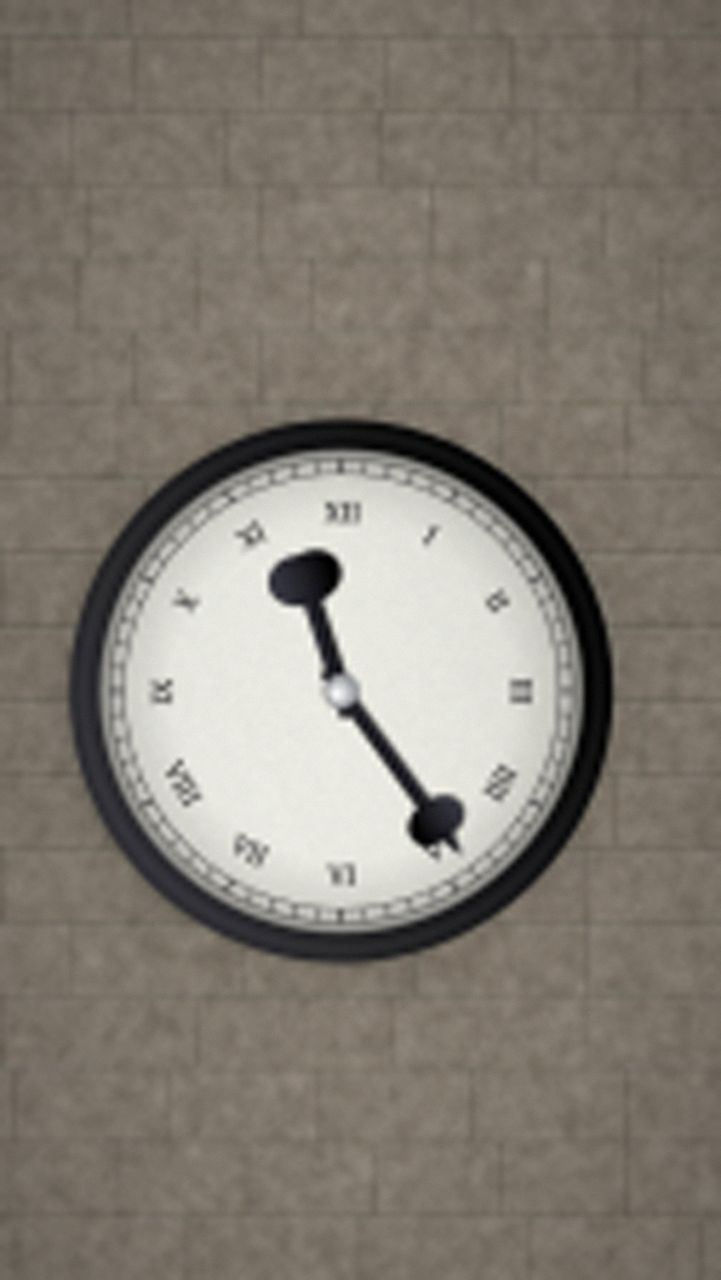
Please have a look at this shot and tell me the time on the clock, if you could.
11:24
